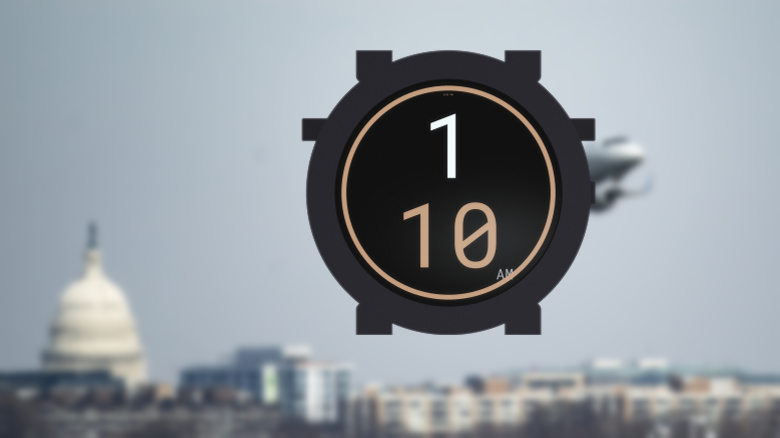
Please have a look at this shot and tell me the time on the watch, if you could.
1:10
